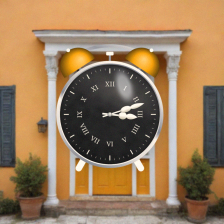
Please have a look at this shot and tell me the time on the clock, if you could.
3:12
